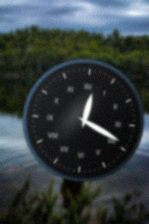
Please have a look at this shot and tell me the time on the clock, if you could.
12:19
